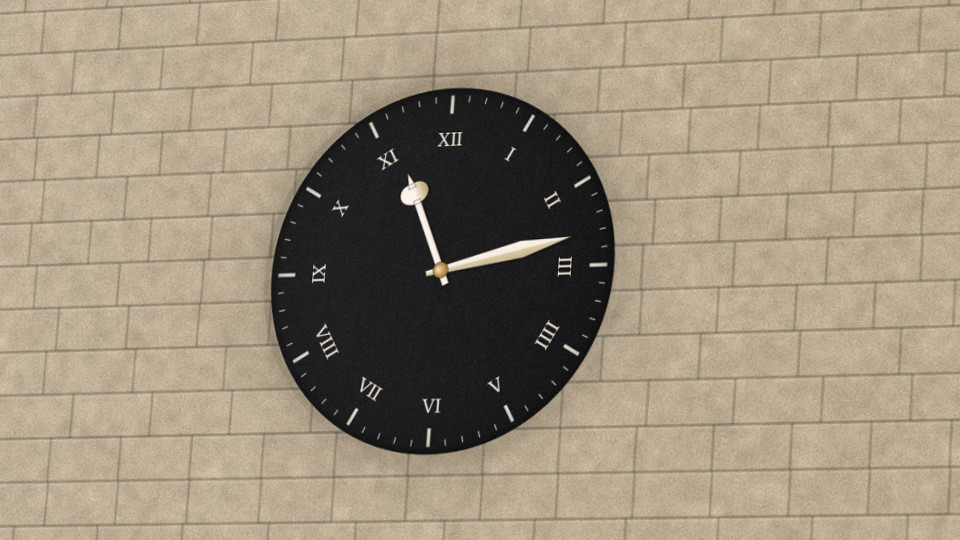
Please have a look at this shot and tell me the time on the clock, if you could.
11:13
